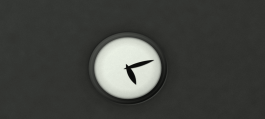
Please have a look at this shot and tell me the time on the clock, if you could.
5:12
